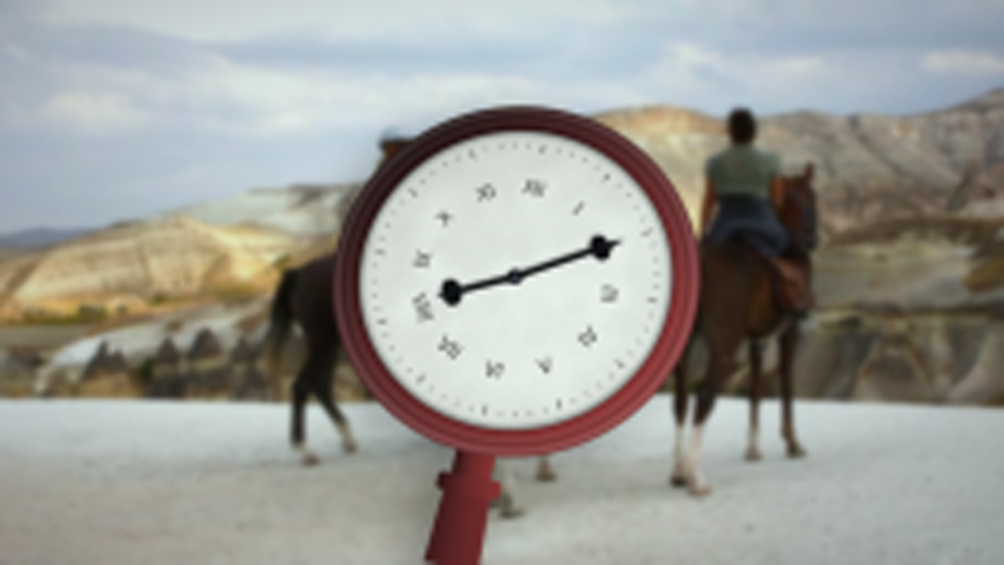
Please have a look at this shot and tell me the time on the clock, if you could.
8:10
